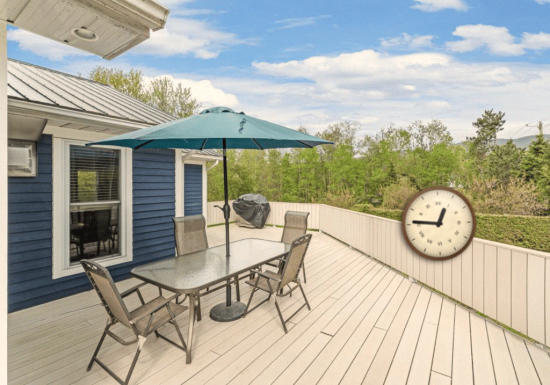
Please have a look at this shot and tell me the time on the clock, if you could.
12:46
